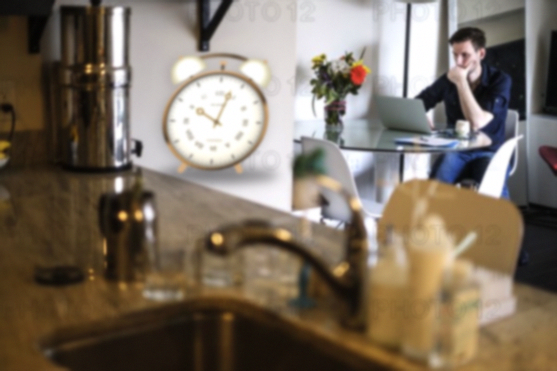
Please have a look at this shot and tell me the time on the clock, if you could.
10:03
